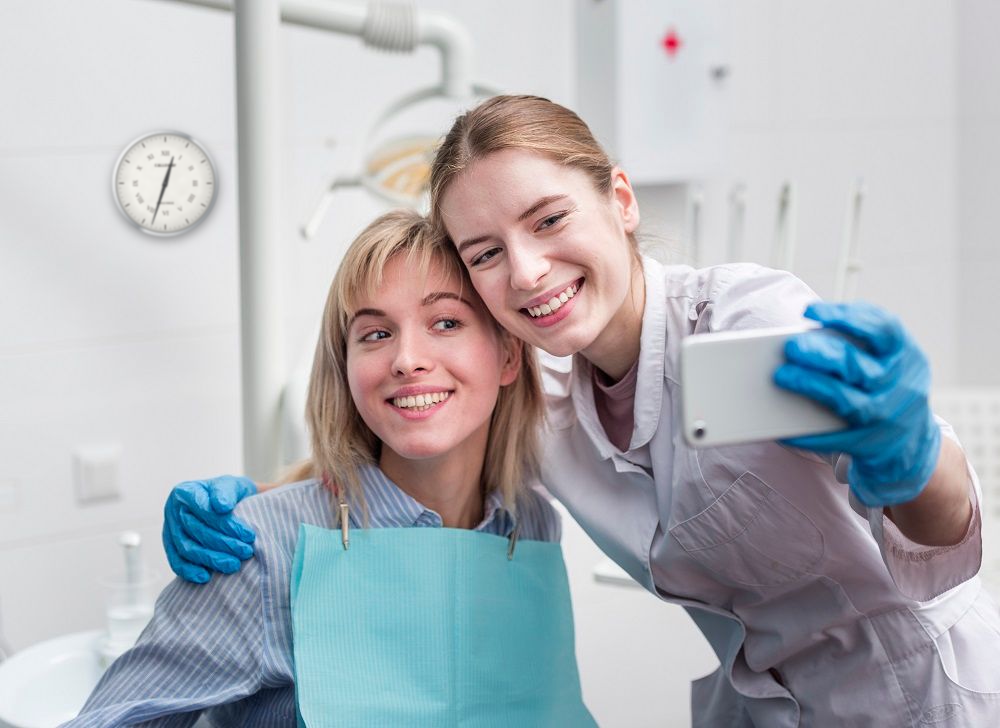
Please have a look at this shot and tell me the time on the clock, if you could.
12:33
